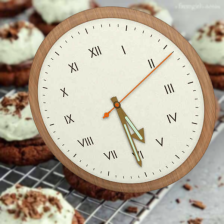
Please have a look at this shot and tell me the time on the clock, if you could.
5:30:11
